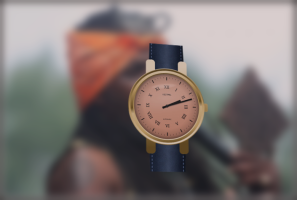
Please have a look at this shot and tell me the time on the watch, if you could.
2:12
